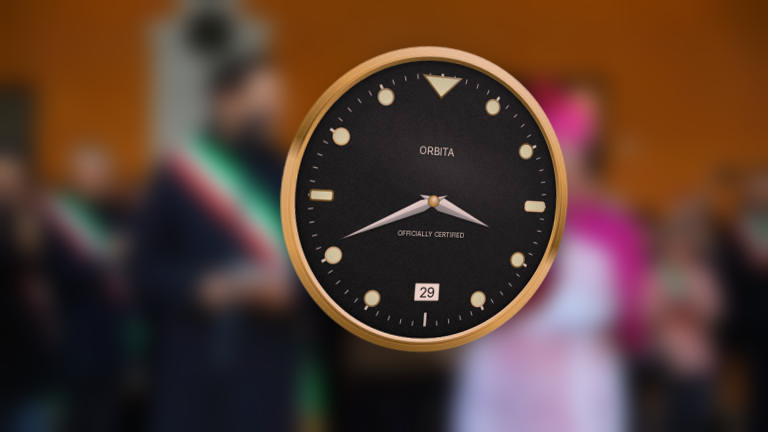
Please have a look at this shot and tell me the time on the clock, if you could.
3:41
